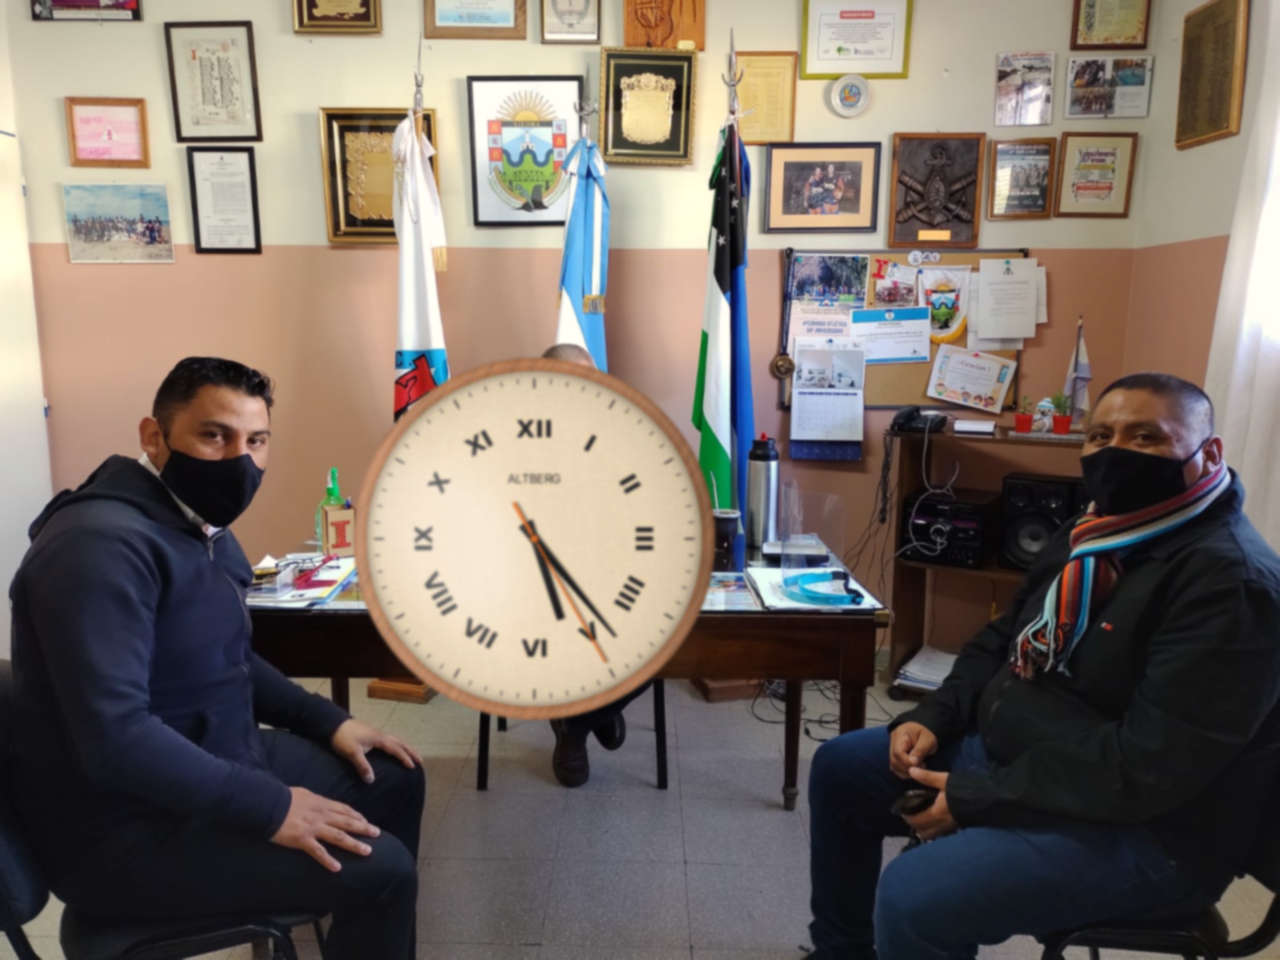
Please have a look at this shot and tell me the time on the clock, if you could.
5:23:25
